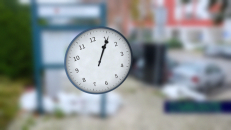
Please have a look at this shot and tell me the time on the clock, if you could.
1:06
